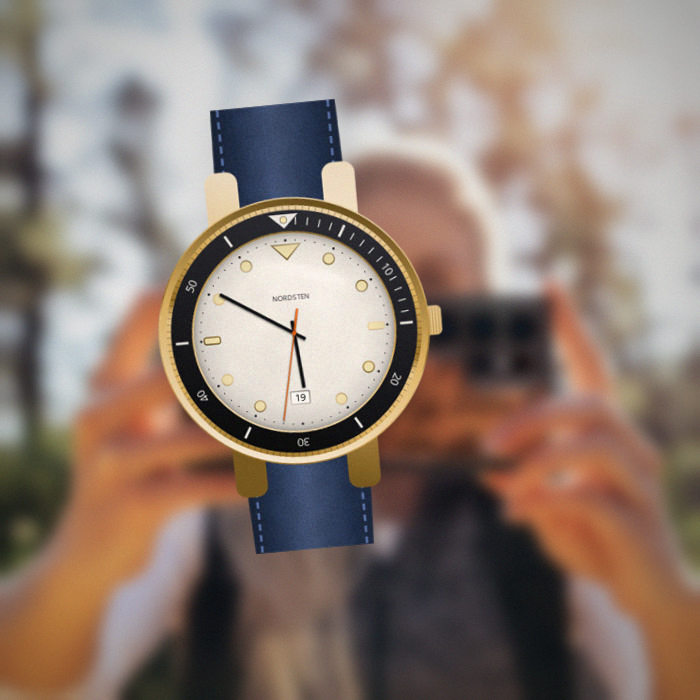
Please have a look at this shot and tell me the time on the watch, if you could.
5:50:32
